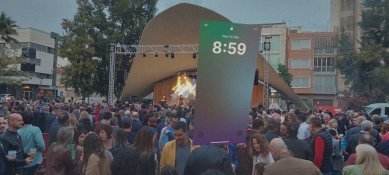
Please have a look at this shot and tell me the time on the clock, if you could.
8:59
